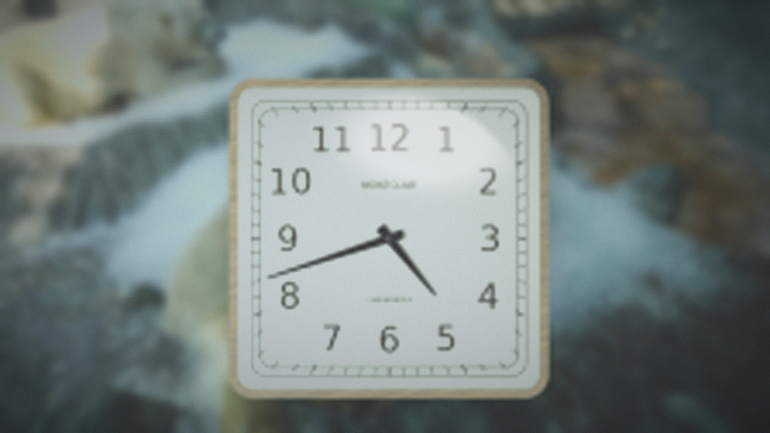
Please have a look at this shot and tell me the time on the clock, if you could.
4:42
